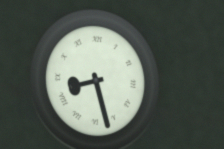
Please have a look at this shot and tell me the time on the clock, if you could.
8:27
